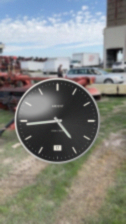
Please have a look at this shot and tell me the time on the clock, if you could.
4:44
